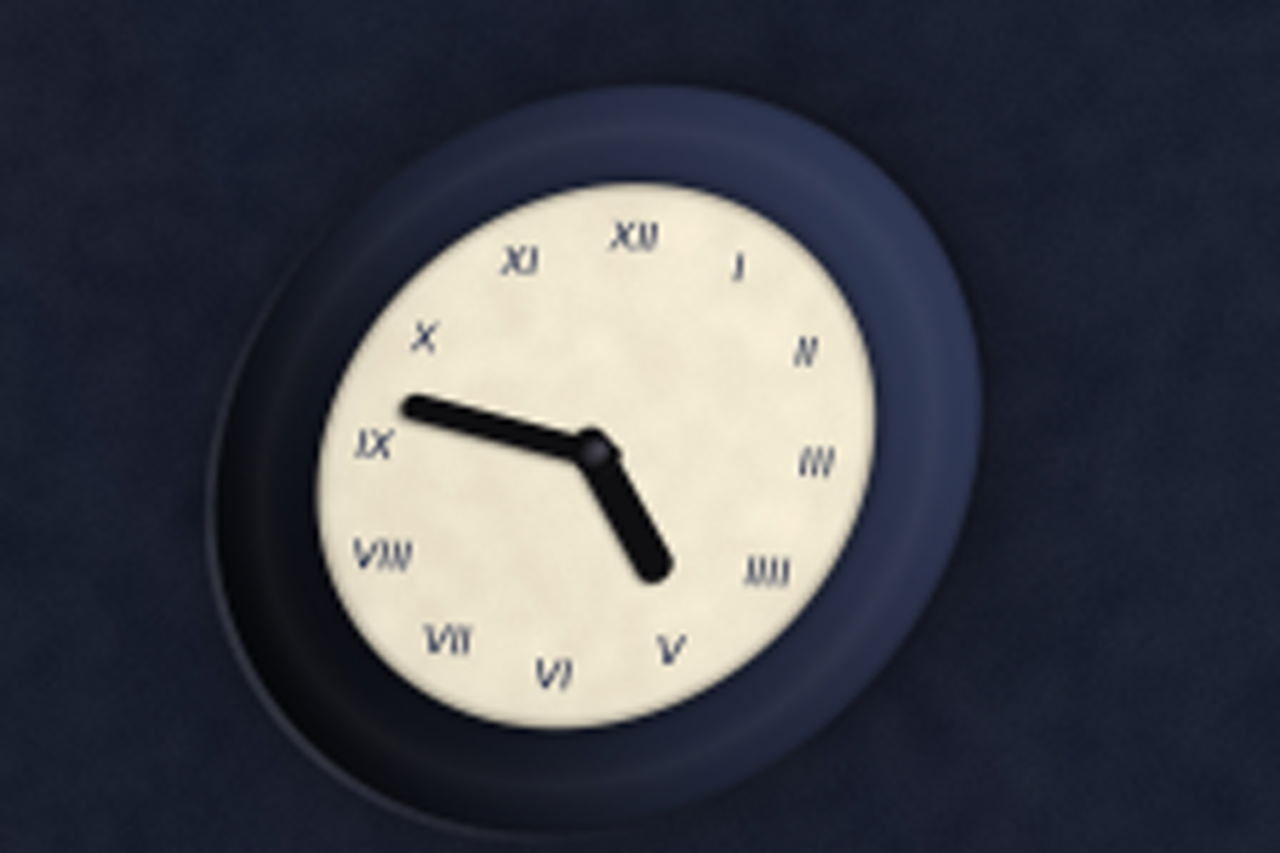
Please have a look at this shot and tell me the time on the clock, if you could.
4:47
